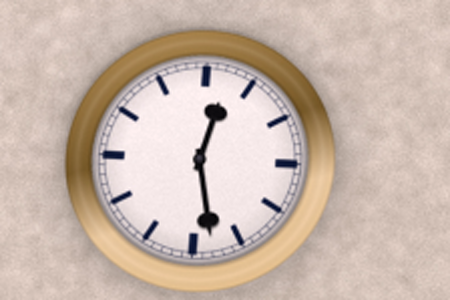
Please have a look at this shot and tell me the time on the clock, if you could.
12:28
